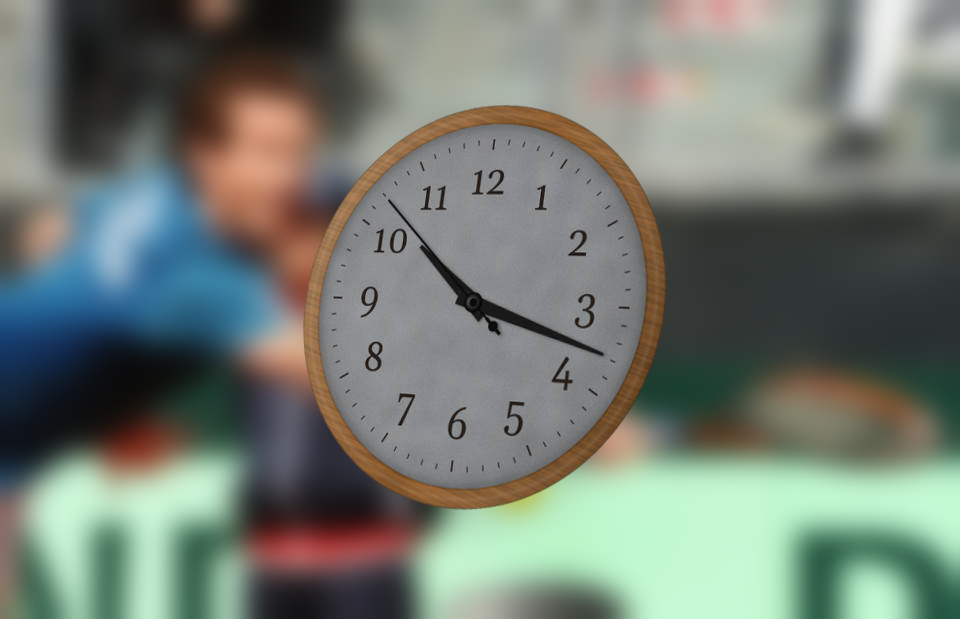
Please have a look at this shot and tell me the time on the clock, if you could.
10:17:52
